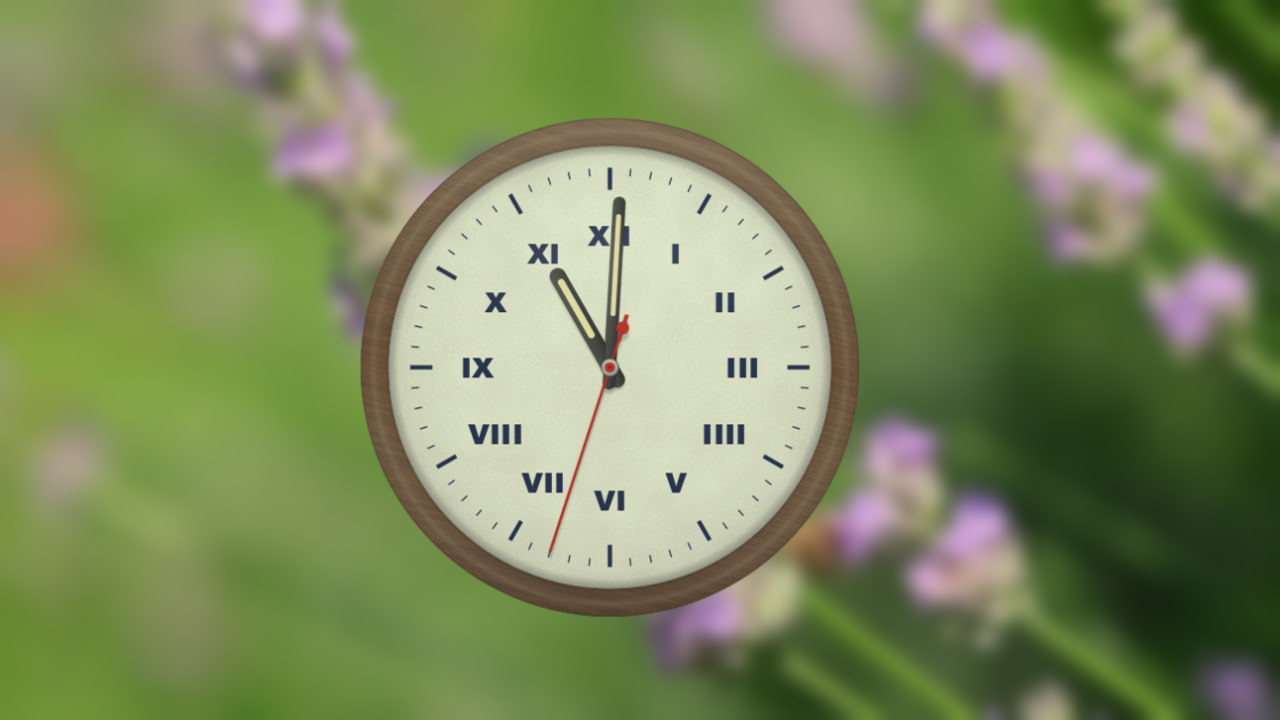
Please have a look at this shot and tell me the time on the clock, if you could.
11:00:33
